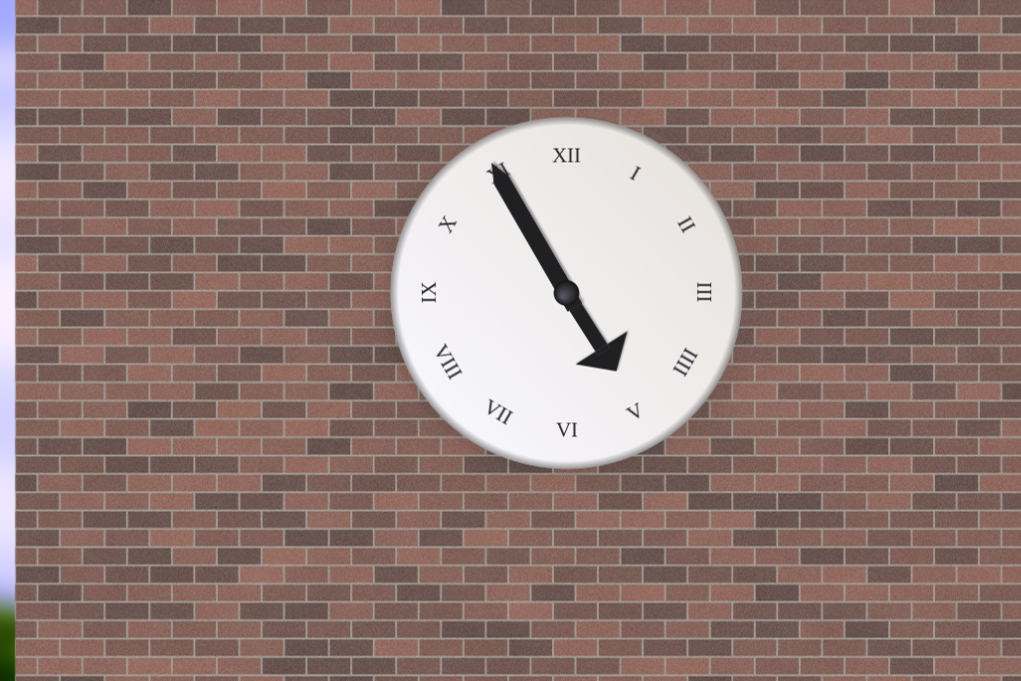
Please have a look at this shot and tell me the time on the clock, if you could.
4:55
